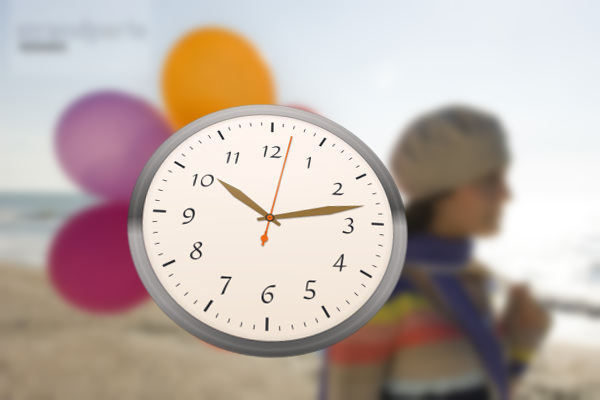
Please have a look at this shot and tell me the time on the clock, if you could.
10:13:02
